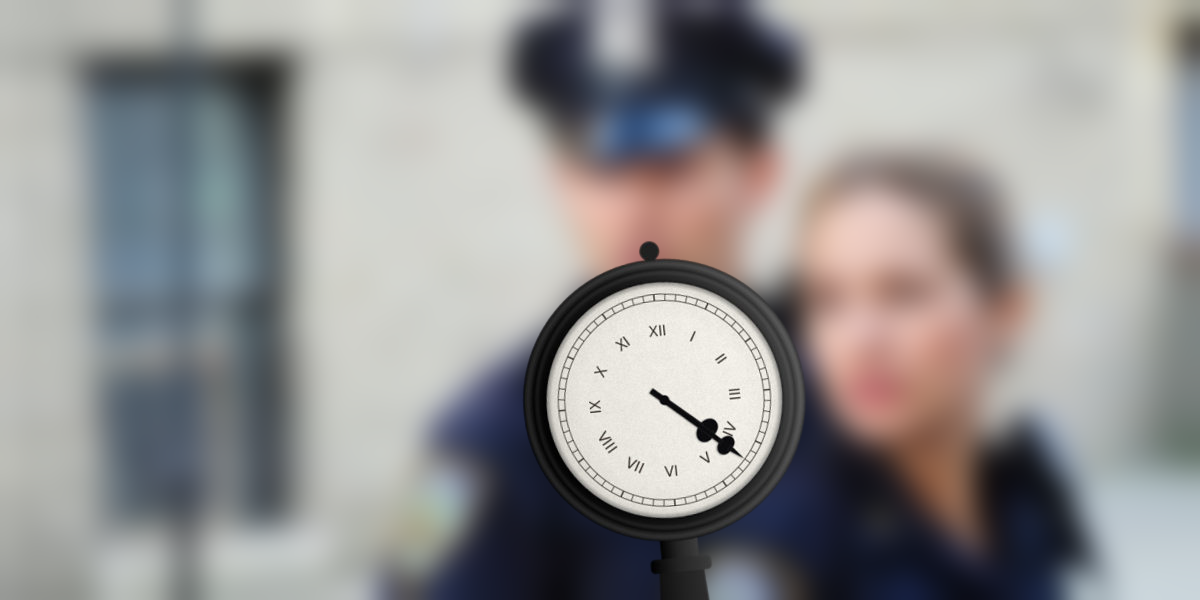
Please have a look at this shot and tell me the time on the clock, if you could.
4:22
